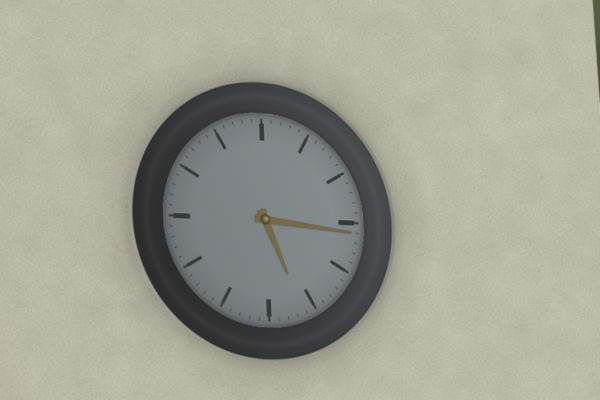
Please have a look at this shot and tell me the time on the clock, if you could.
5:16
